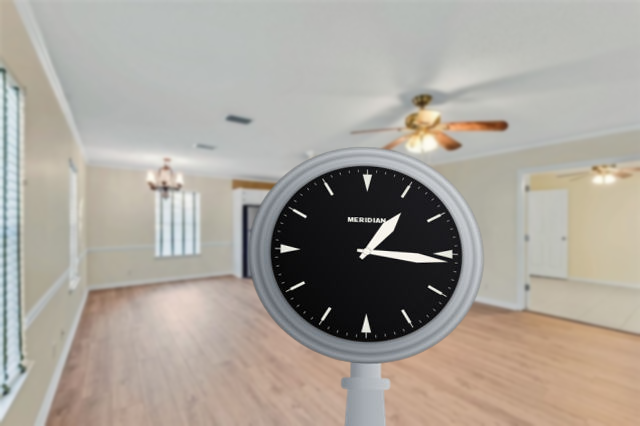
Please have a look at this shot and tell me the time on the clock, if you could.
1:16
